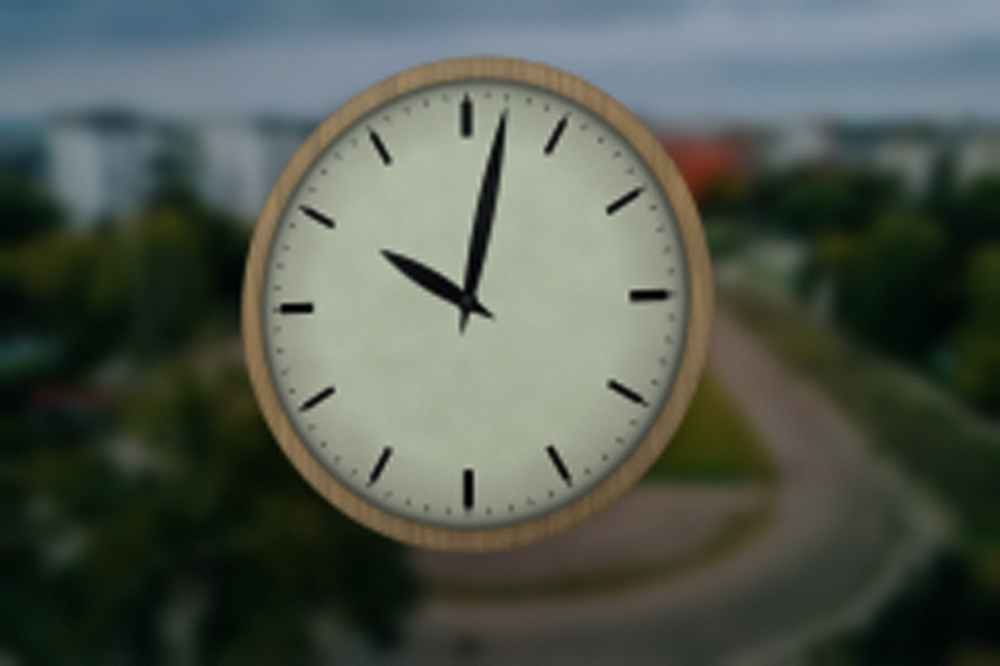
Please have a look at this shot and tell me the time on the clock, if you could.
10:02
